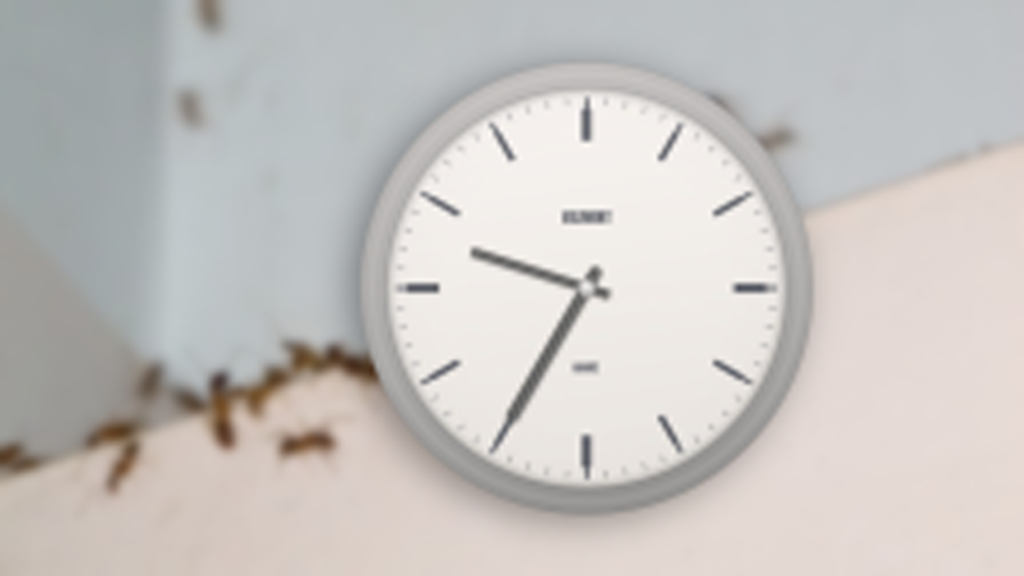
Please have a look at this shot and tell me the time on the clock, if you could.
9:35
